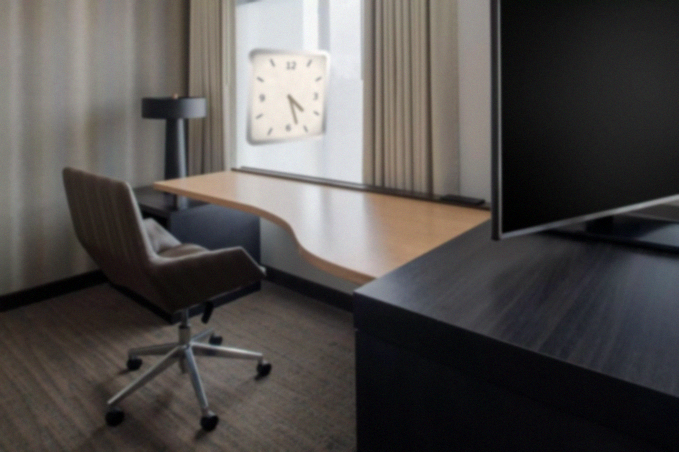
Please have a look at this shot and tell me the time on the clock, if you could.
4:27
